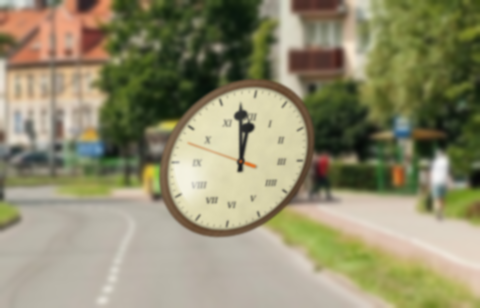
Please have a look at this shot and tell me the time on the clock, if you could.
11:57:48
